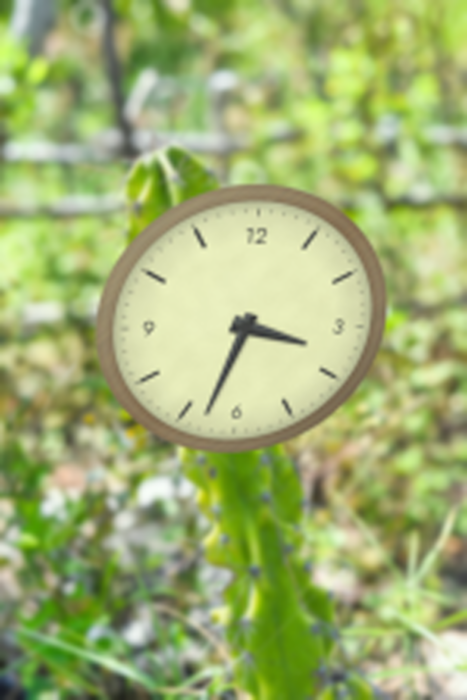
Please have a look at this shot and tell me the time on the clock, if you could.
3:33
